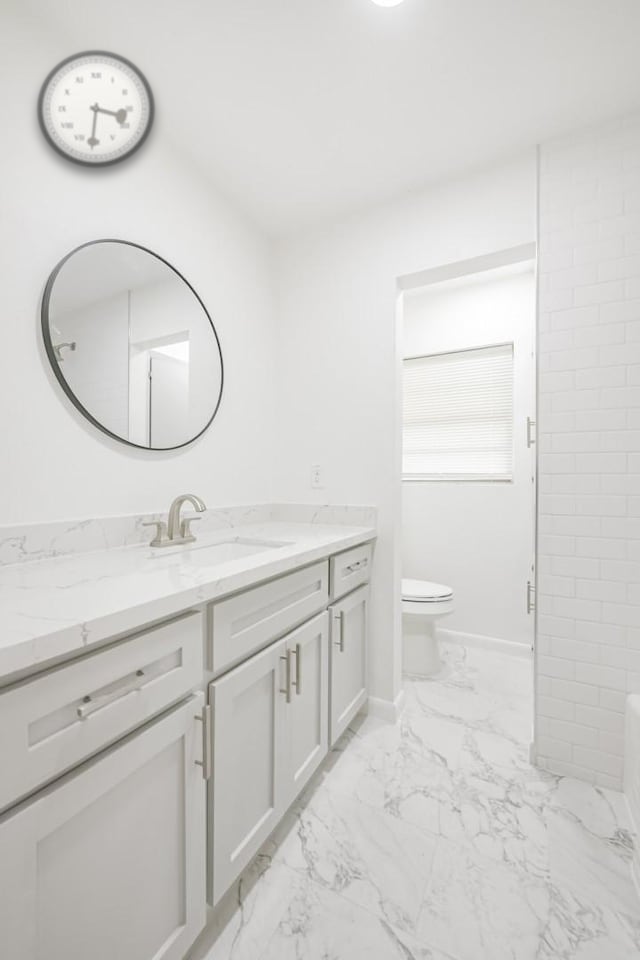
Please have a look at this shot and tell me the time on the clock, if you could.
3:31
